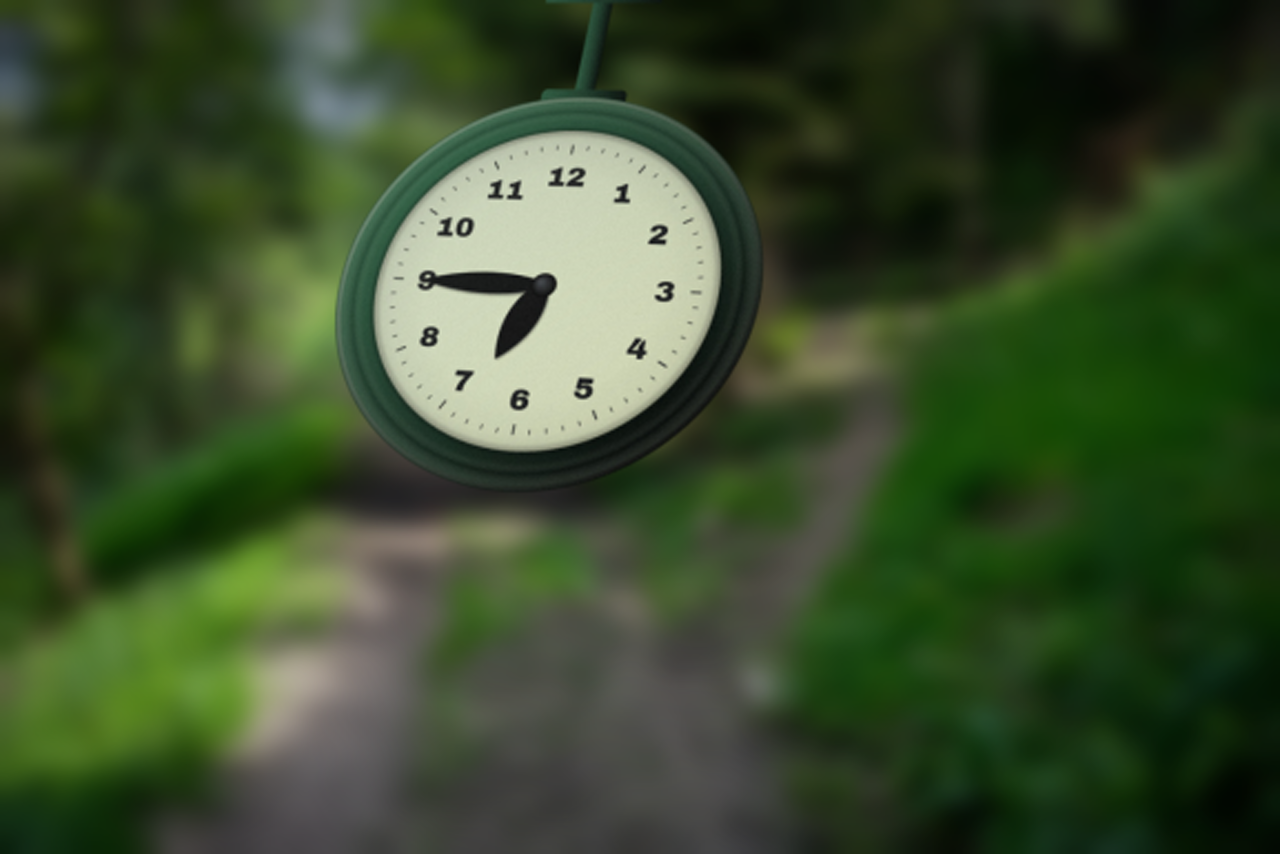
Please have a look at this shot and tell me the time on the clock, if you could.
6:45
